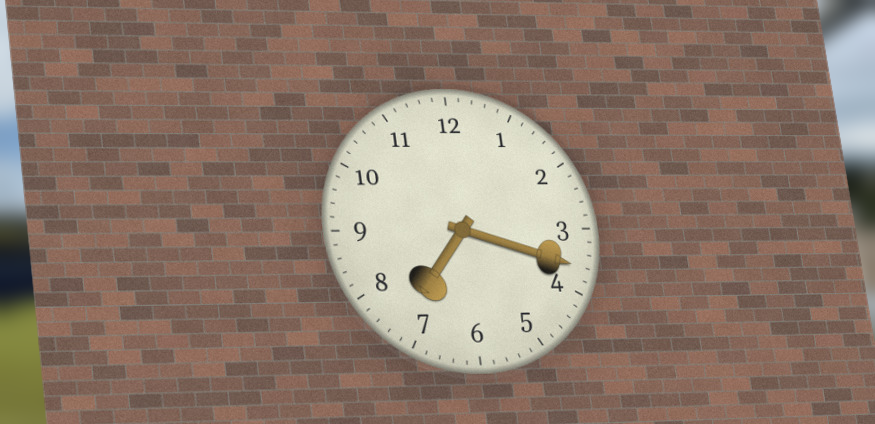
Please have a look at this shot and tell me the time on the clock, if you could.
7:18
